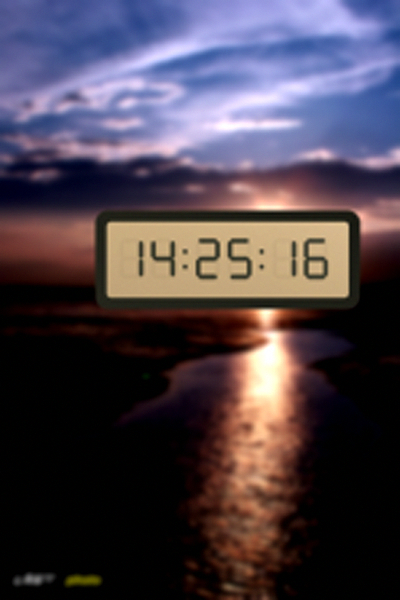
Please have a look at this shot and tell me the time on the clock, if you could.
14:25:16
